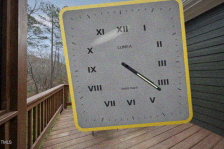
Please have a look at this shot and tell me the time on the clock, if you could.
4:22
